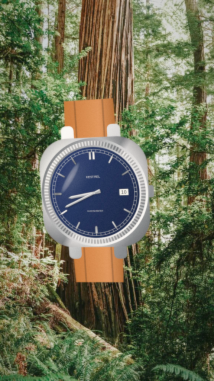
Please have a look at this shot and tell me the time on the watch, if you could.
8:41
